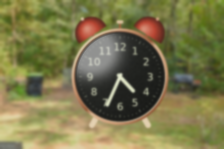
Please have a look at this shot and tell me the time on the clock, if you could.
4:34
